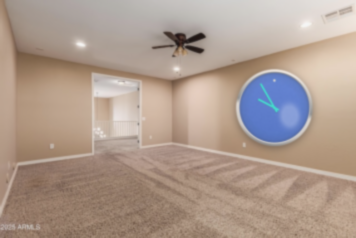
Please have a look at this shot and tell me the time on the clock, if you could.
9:55
